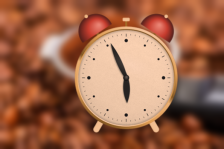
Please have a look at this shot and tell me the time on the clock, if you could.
5:56
